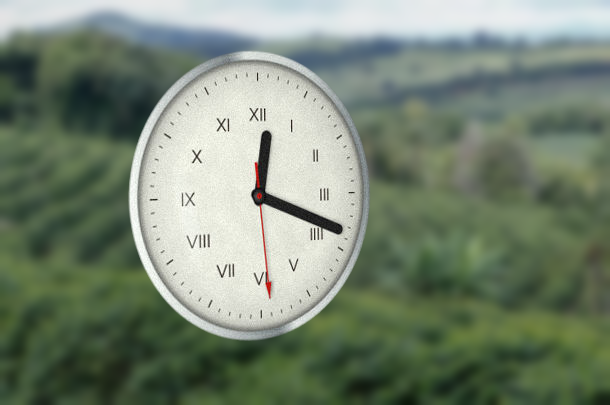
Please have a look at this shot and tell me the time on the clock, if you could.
12:18:29
